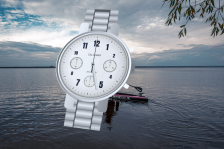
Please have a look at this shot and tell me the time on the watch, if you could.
5:27
